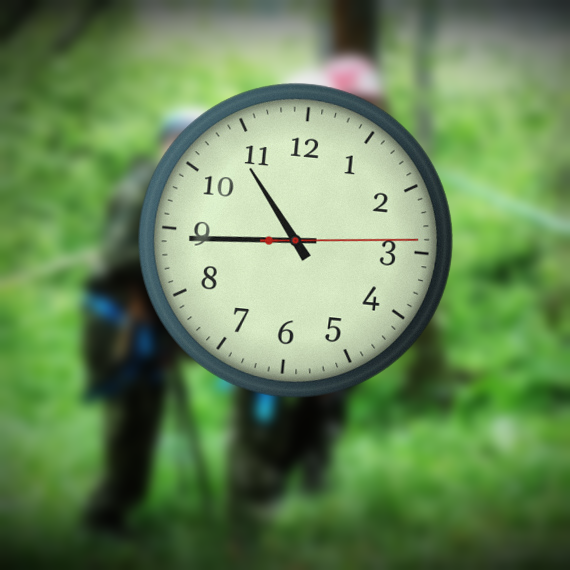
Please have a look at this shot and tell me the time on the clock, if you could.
10:44:14
